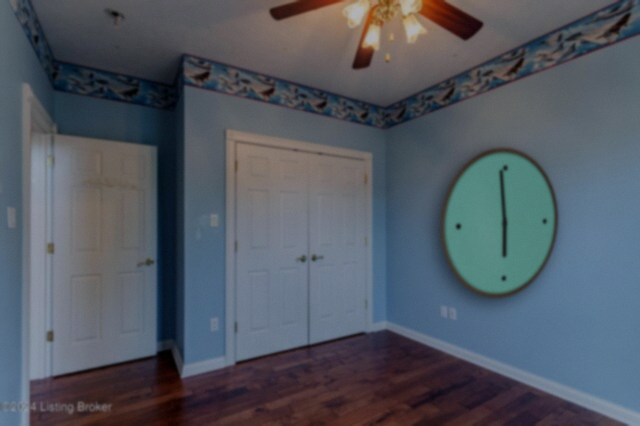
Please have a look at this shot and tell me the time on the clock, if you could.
5:59
